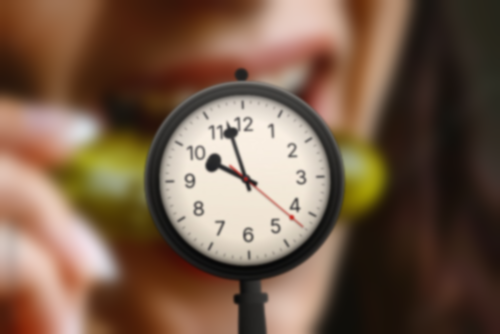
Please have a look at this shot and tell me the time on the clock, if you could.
9:57:22
